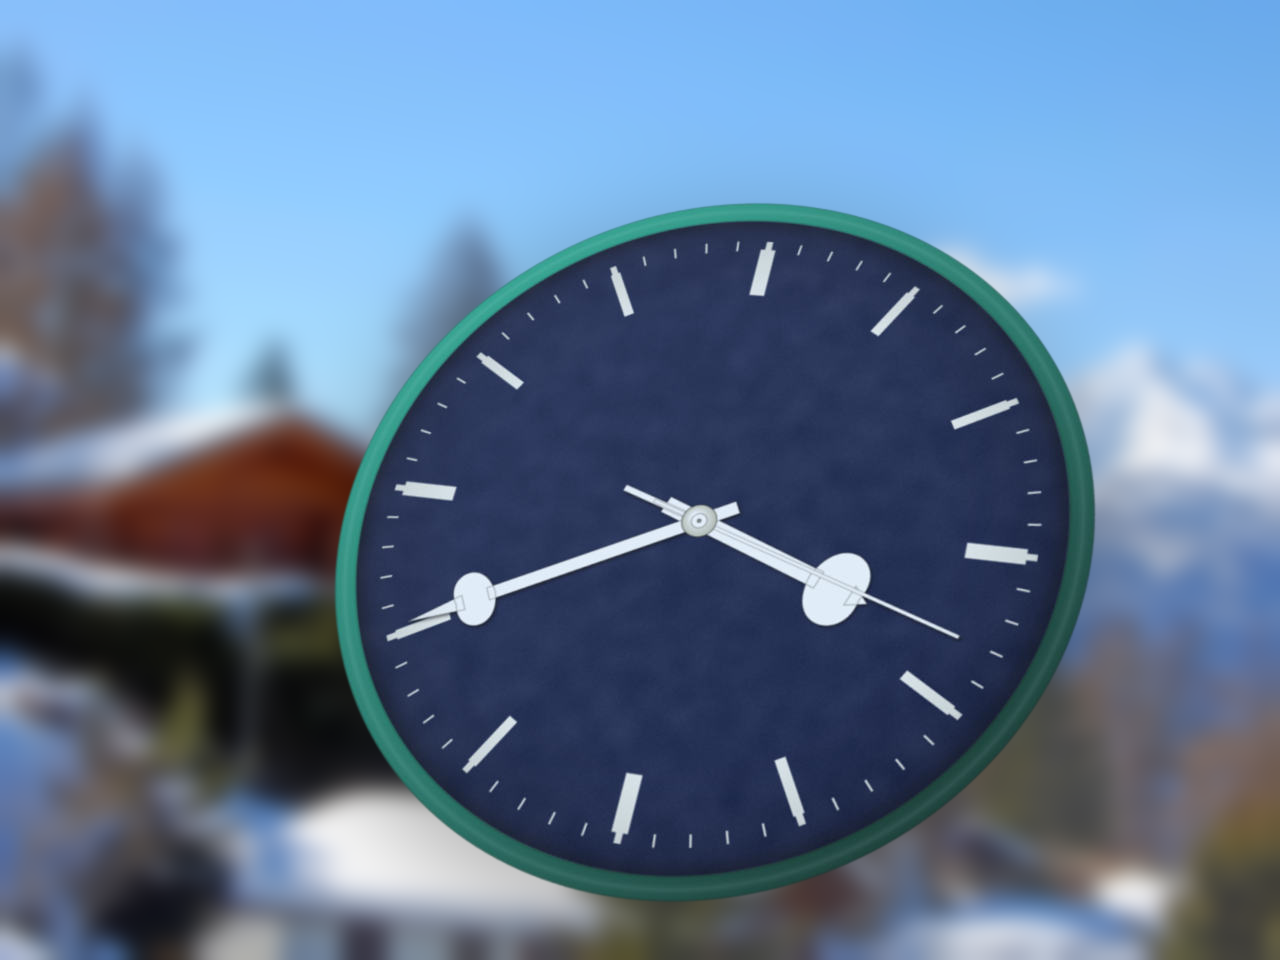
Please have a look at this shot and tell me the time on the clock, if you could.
3:40:18
